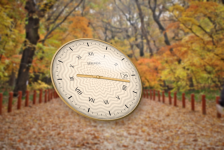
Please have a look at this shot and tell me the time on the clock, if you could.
9:17
